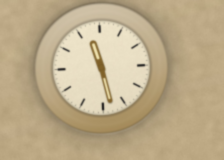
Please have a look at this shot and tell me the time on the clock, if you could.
11:28
